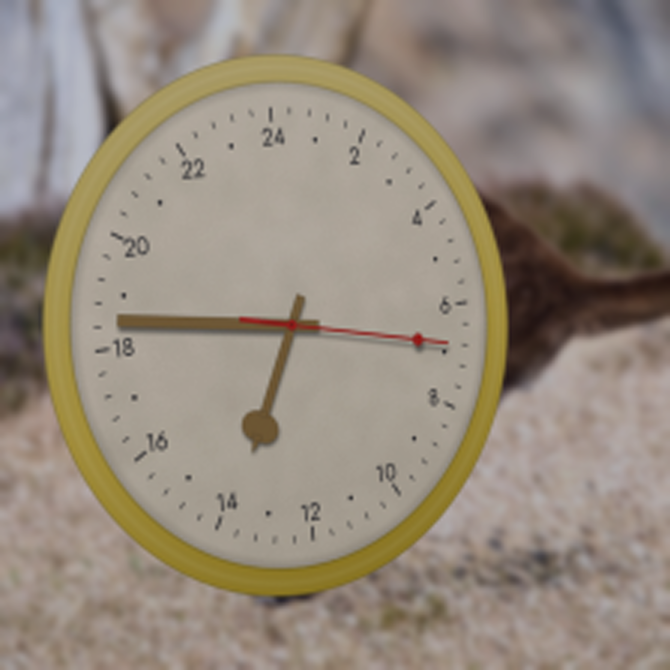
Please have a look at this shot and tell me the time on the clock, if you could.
13:46:17
